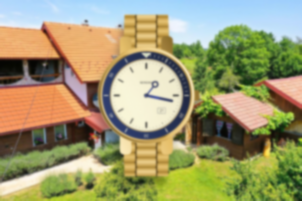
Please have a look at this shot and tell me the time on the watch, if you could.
1:17
